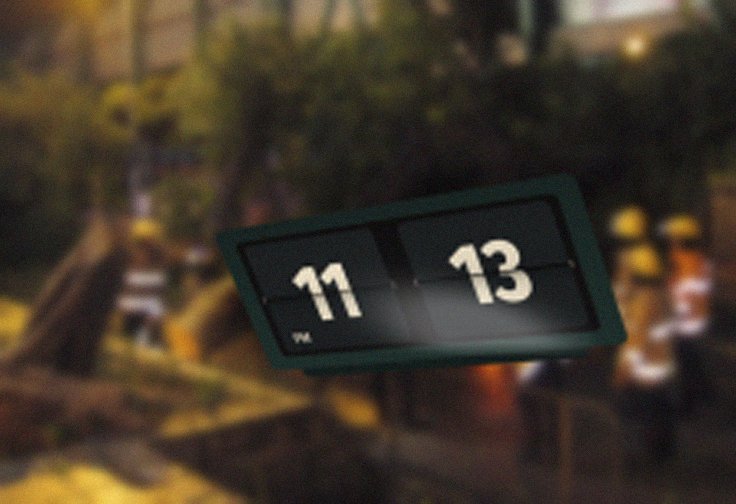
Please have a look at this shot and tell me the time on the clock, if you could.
11:13
